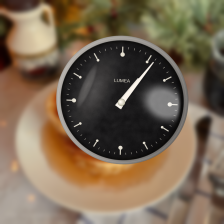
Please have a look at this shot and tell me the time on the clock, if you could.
1:06
